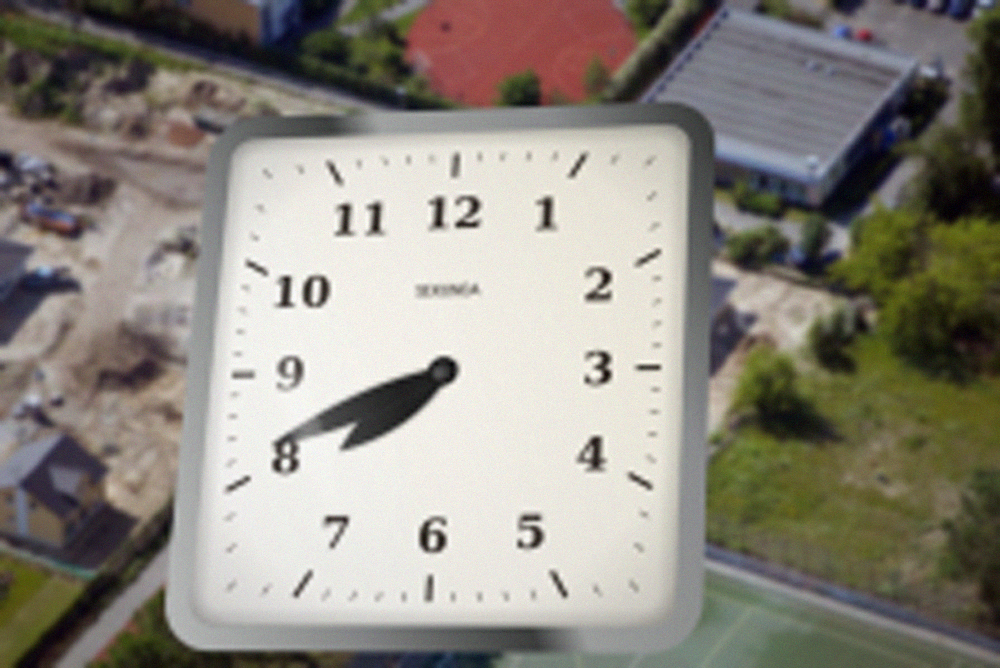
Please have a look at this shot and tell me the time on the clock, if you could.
7:41
